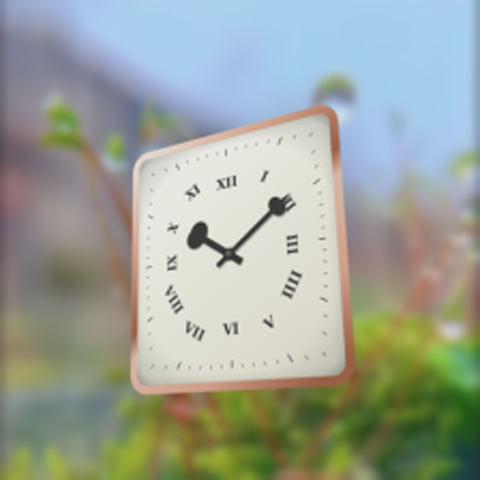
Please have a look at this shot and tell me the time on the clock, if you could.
10:09
